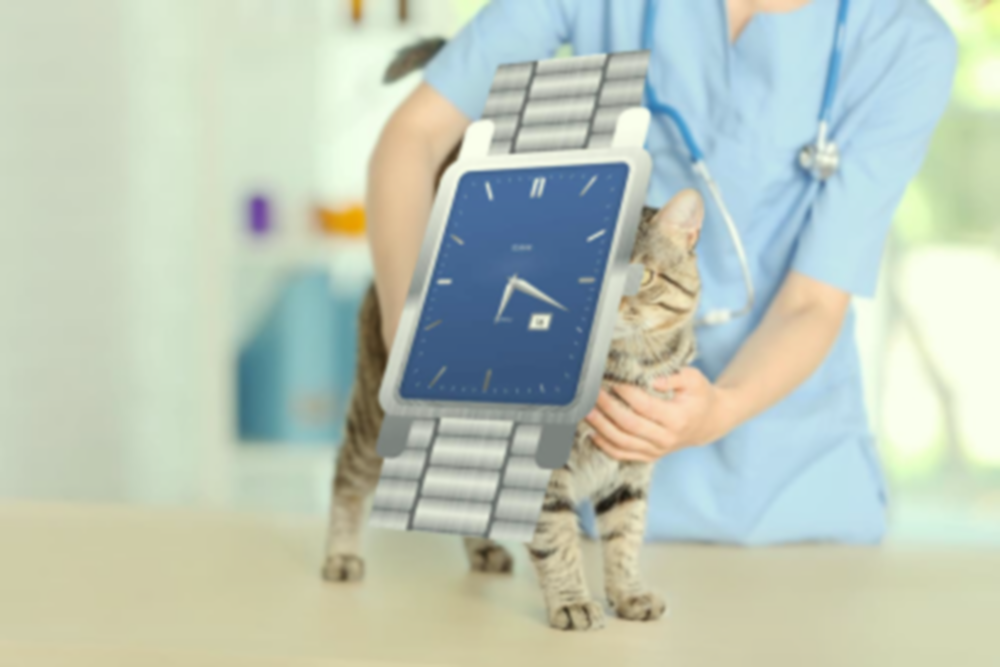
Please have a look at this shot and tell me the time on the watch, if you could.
6:19
